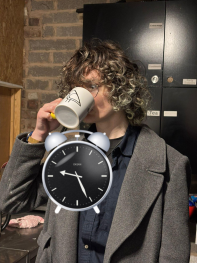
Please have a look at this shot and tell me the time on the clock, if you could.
9:26
